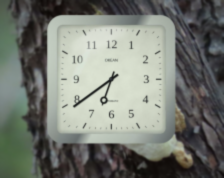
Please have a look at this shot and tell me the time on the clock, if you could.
6:39
